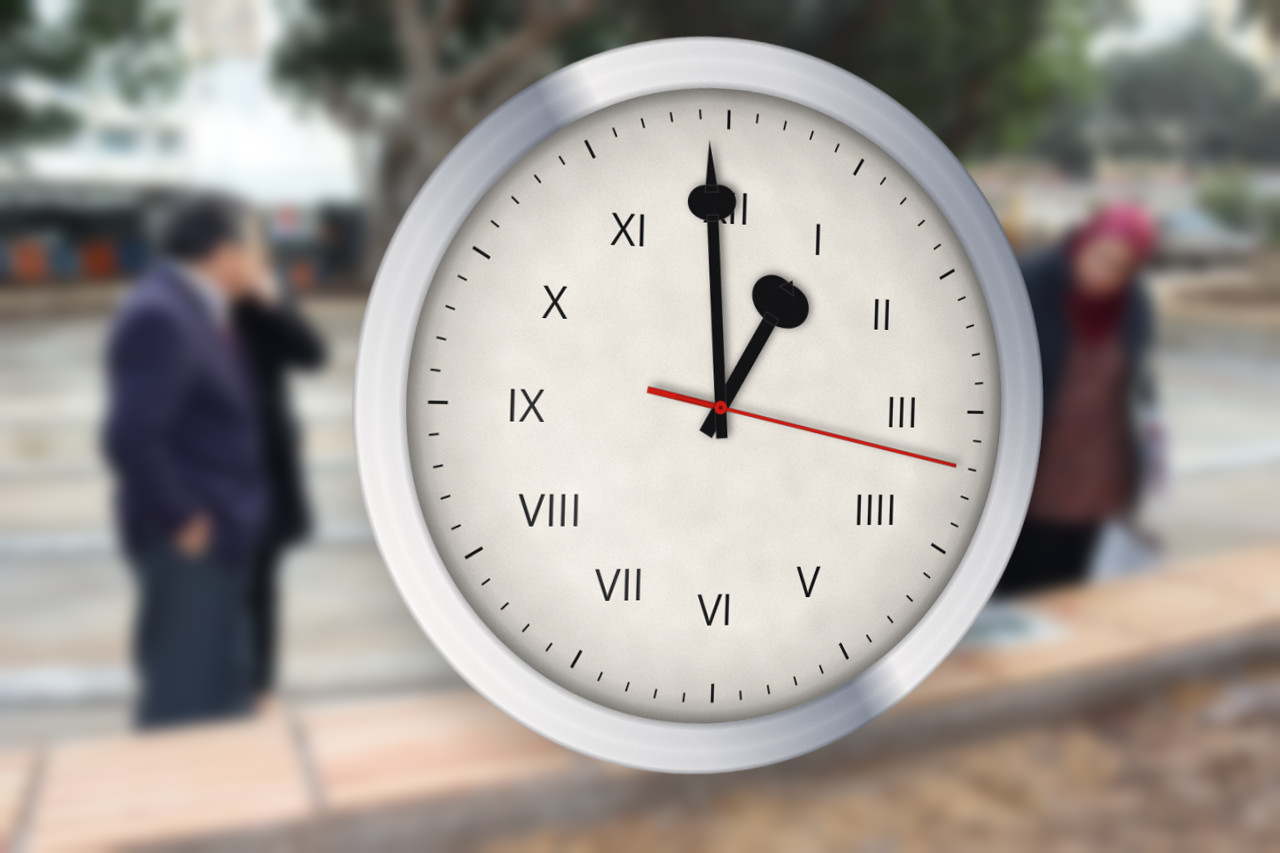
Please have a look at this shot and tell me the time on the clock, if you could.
12:59:17
